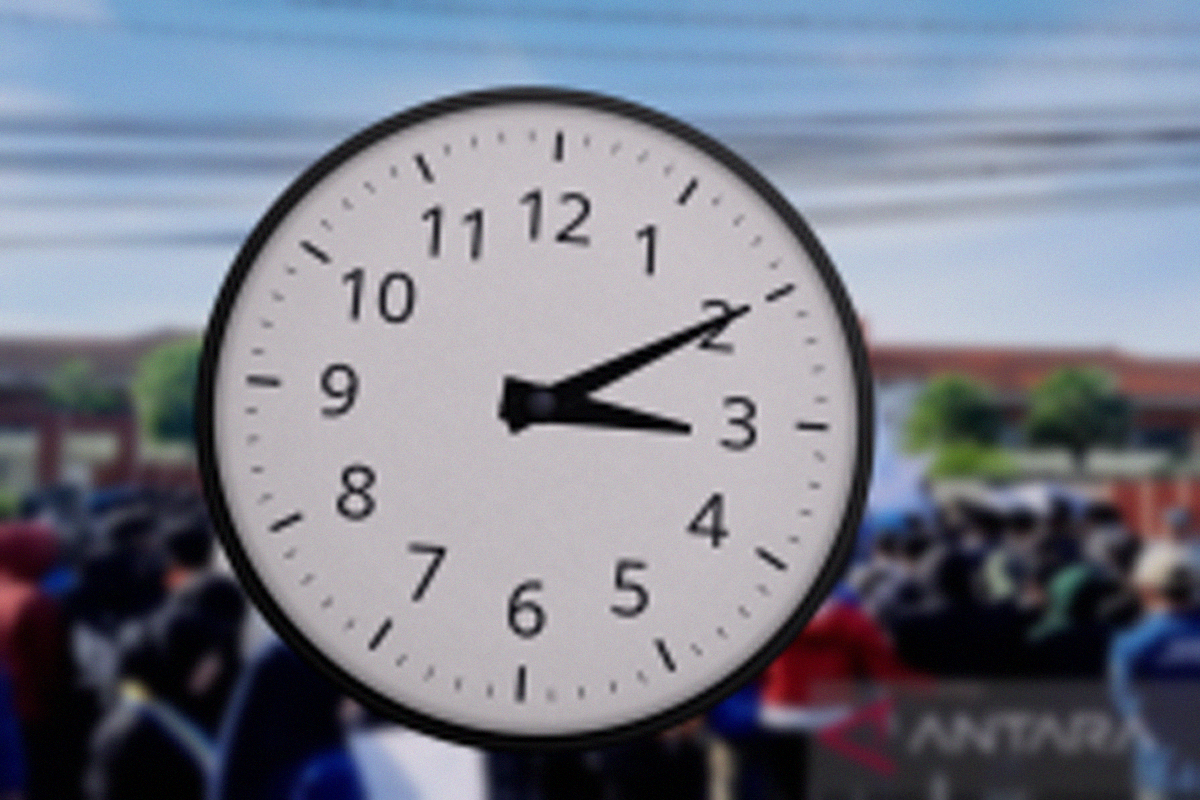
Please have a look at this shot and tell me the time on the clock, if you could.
3:10
